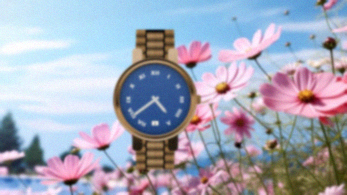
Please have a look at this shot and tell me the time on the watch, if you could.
4:39
